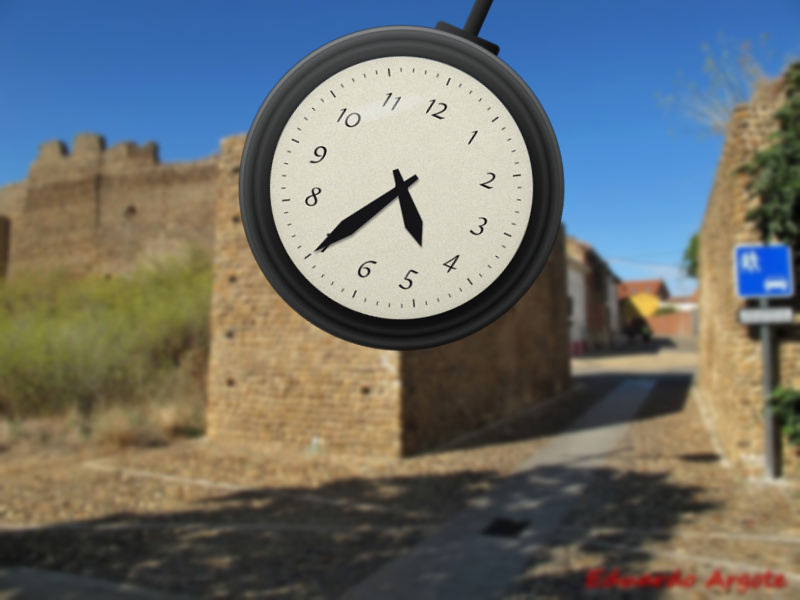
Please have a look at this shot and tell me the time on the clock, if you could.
4:35
